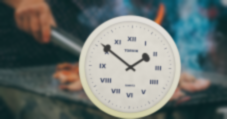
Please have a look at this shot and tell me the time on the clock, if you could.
1:51
